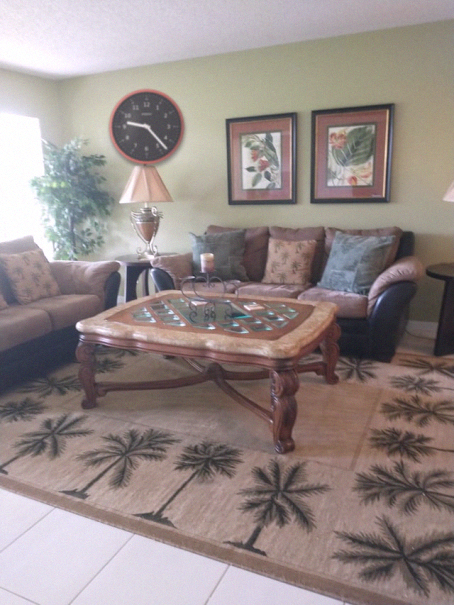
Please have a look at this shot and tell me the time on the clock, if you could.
9:23
